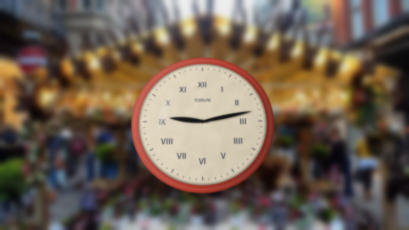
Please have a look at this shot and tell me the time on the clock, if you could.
9:13
